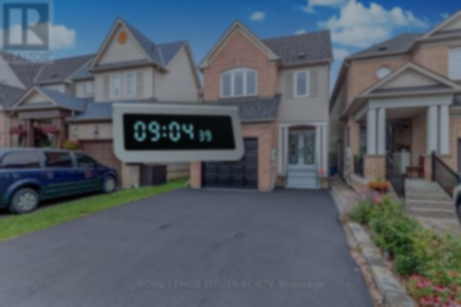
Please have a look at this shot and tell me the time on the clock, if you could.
9:04
